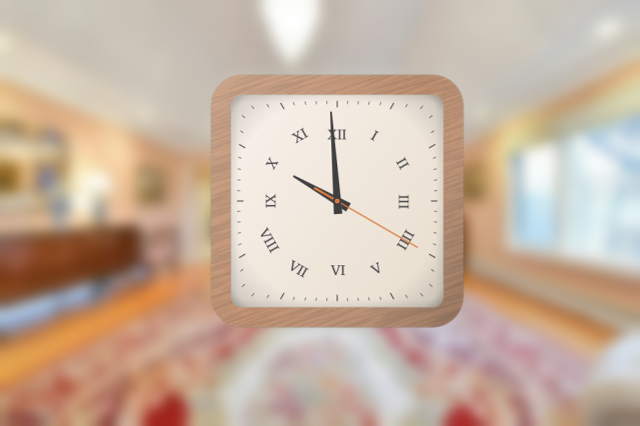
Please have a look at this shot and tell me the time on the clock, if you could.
9:59:20
